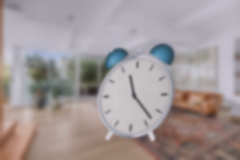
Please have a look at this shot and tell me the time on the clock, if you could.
11:23
